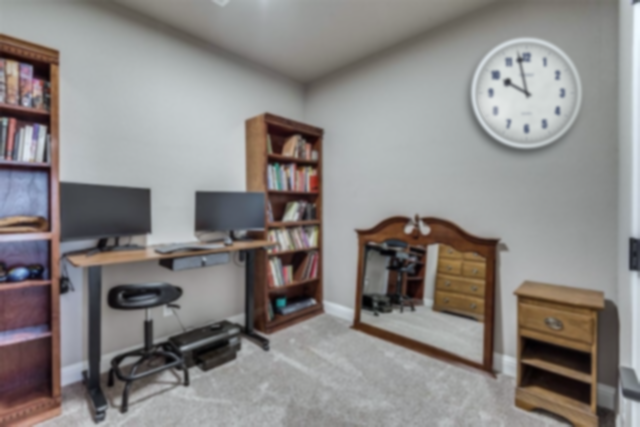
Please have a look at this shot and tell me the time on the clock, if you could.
9:58
